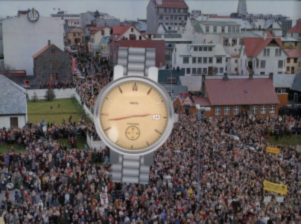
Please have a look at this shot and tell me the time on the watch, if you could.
2:43
